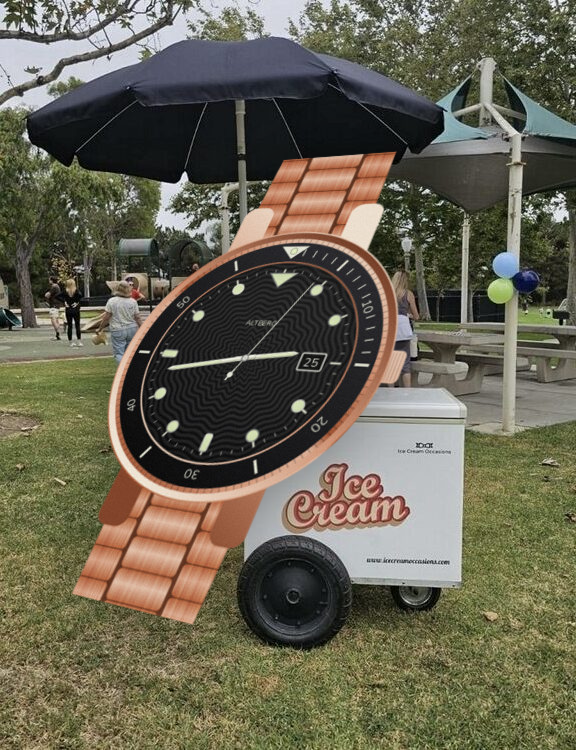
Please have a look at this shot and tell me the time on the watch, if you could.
2:43:04
